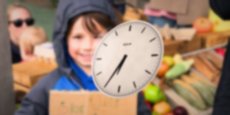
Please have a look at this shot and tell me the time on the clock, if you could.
6:35
